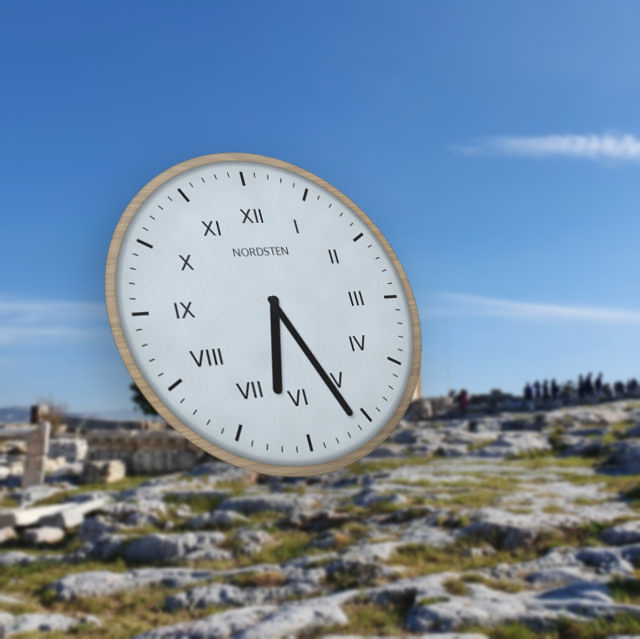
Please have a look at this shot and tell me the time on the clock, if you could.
6:26
